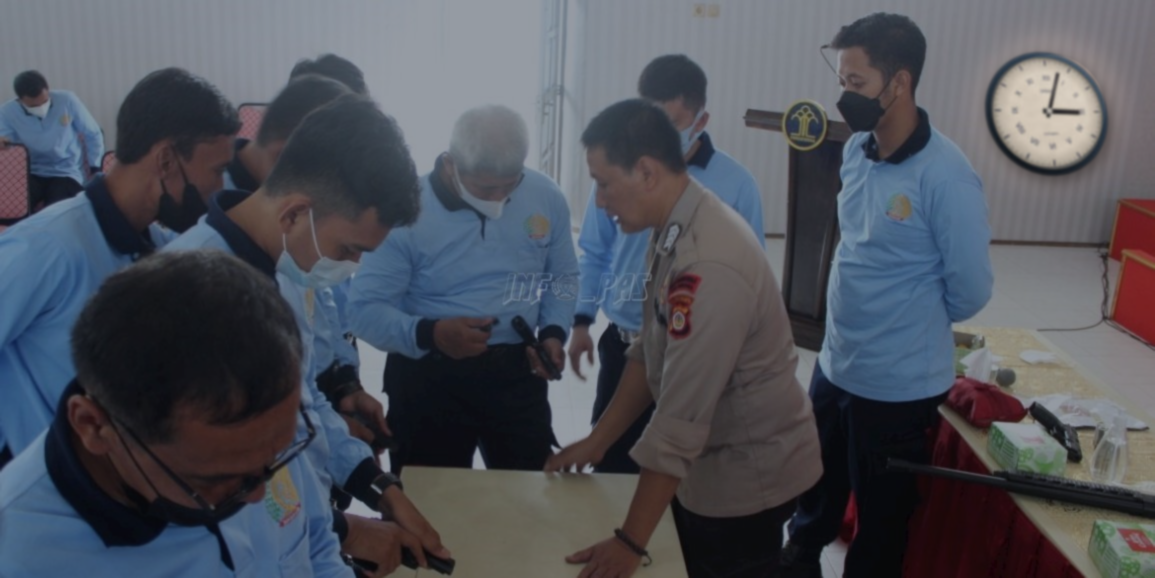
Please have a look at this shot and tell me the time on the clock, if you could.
3:03
